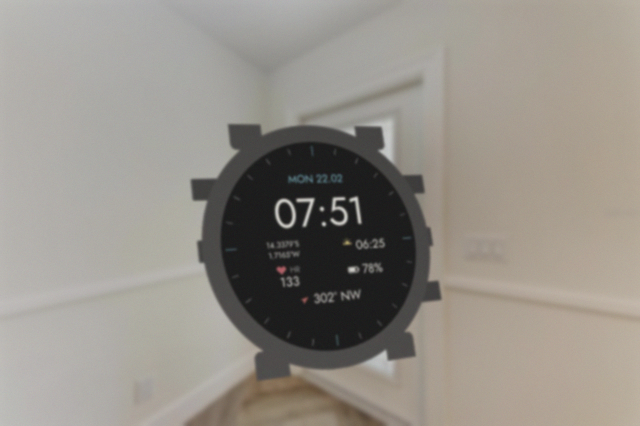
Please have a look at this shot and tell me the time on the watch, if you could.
7:51
